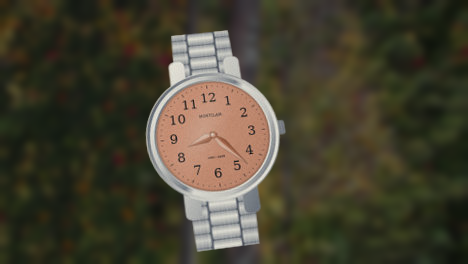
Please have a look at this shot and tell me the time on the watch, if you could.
8:23
